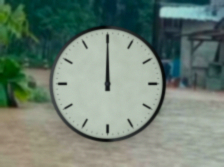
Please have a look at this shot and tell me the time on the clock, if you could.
12:00
